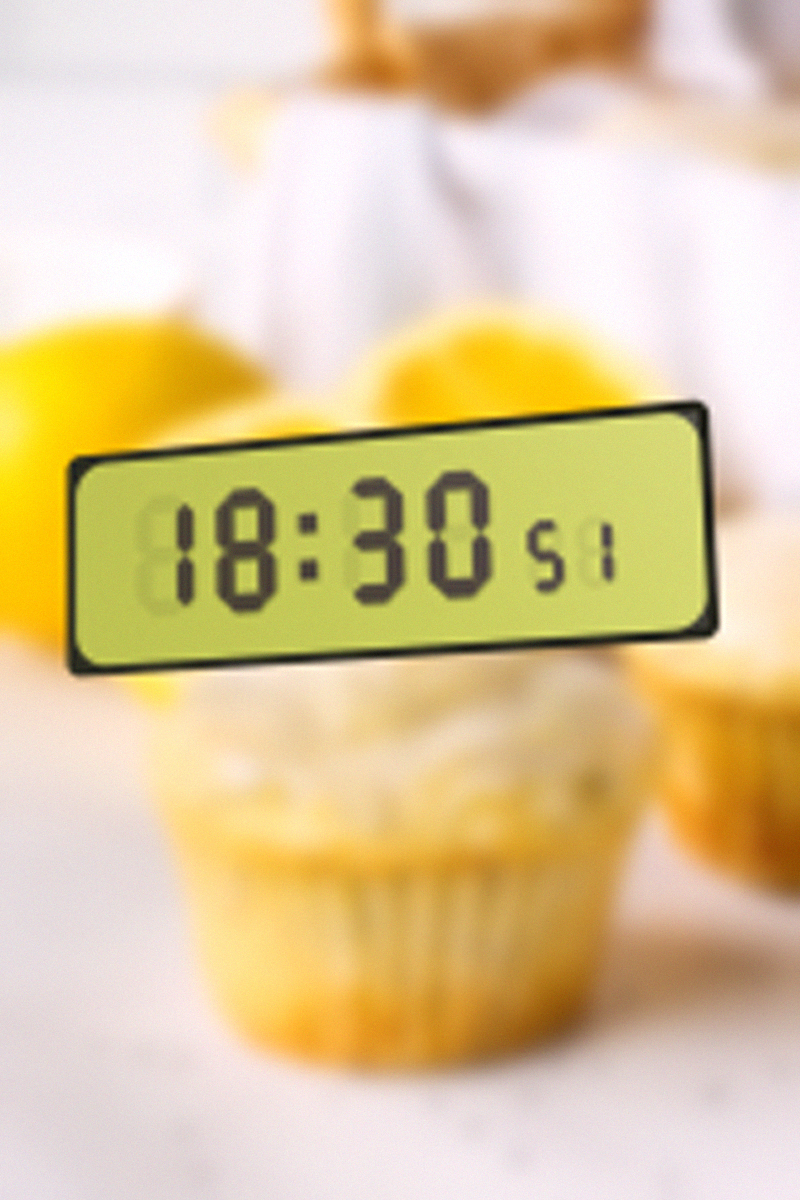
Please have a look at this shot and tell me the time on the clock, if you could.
18:30:51
